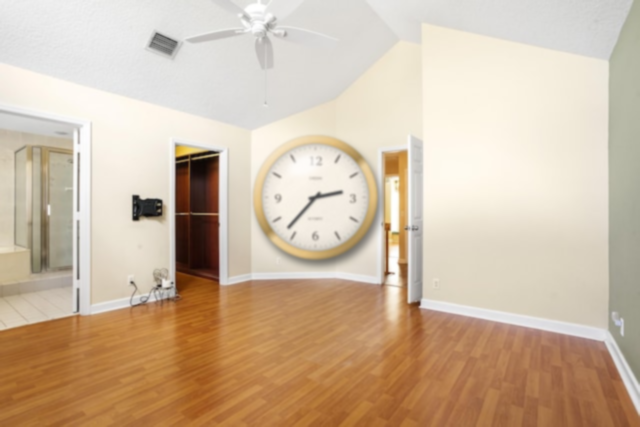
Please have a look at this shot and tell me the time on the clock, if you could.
2:37
